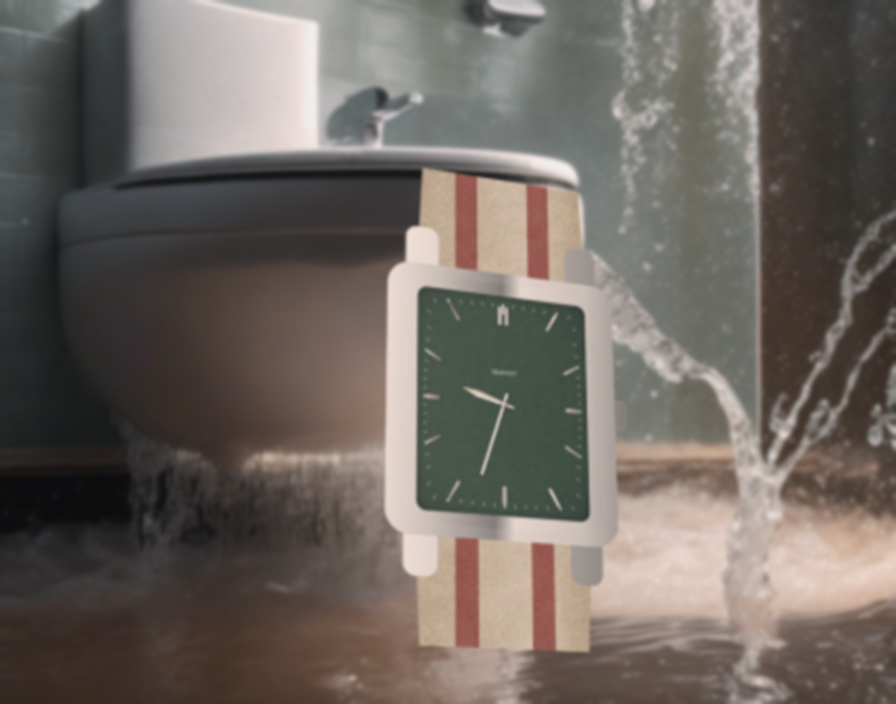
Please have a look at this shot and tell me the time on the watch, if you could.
9:33
